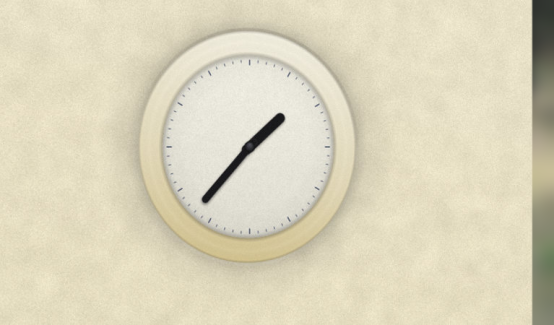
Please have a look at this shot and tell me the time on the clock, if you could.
1:37
